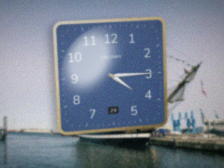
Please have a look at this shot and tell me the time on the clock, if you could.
4:15
